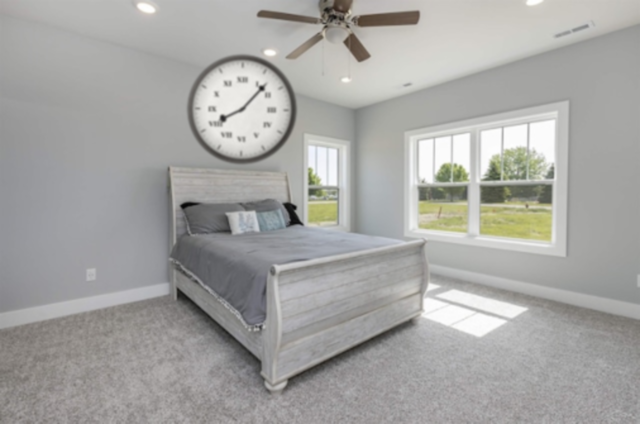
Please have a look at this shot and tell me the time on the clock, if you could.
8:07
